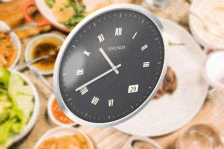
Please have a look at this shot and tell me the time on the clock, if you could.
10:41
